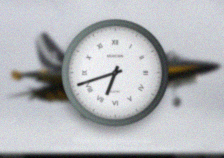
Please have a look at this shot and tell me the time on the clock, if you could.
6:42
